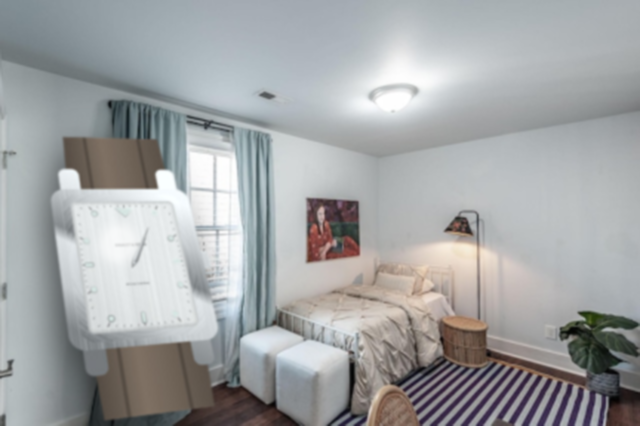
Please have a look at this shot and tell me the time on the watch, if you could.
1:05
